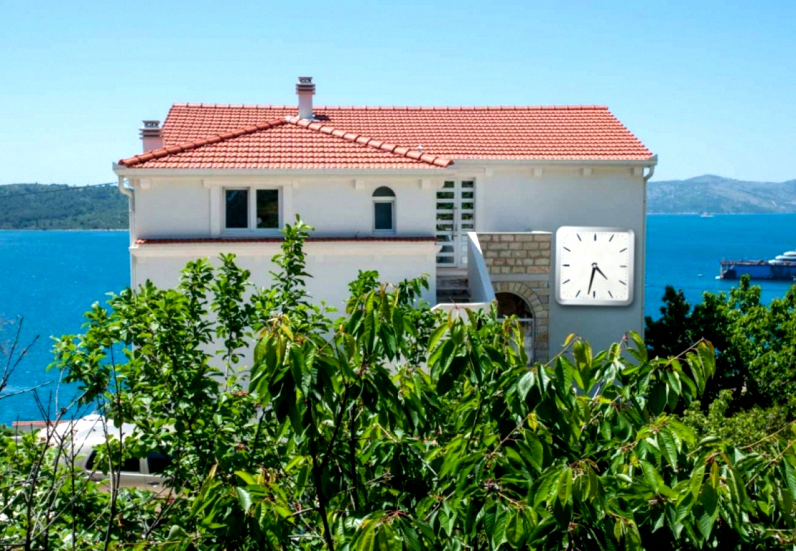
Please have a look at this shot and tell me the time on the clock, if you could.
4:32
